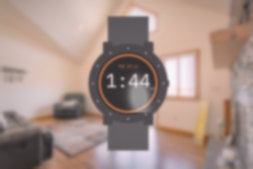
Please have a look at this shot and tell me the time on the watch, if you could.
1:44
